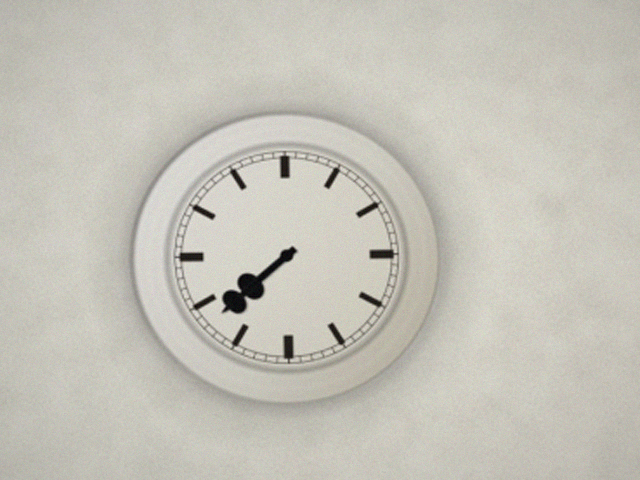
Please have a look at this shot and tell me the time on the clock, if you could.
7:38
